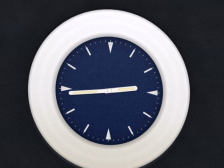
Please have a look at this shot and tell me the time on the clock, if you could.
2:44
